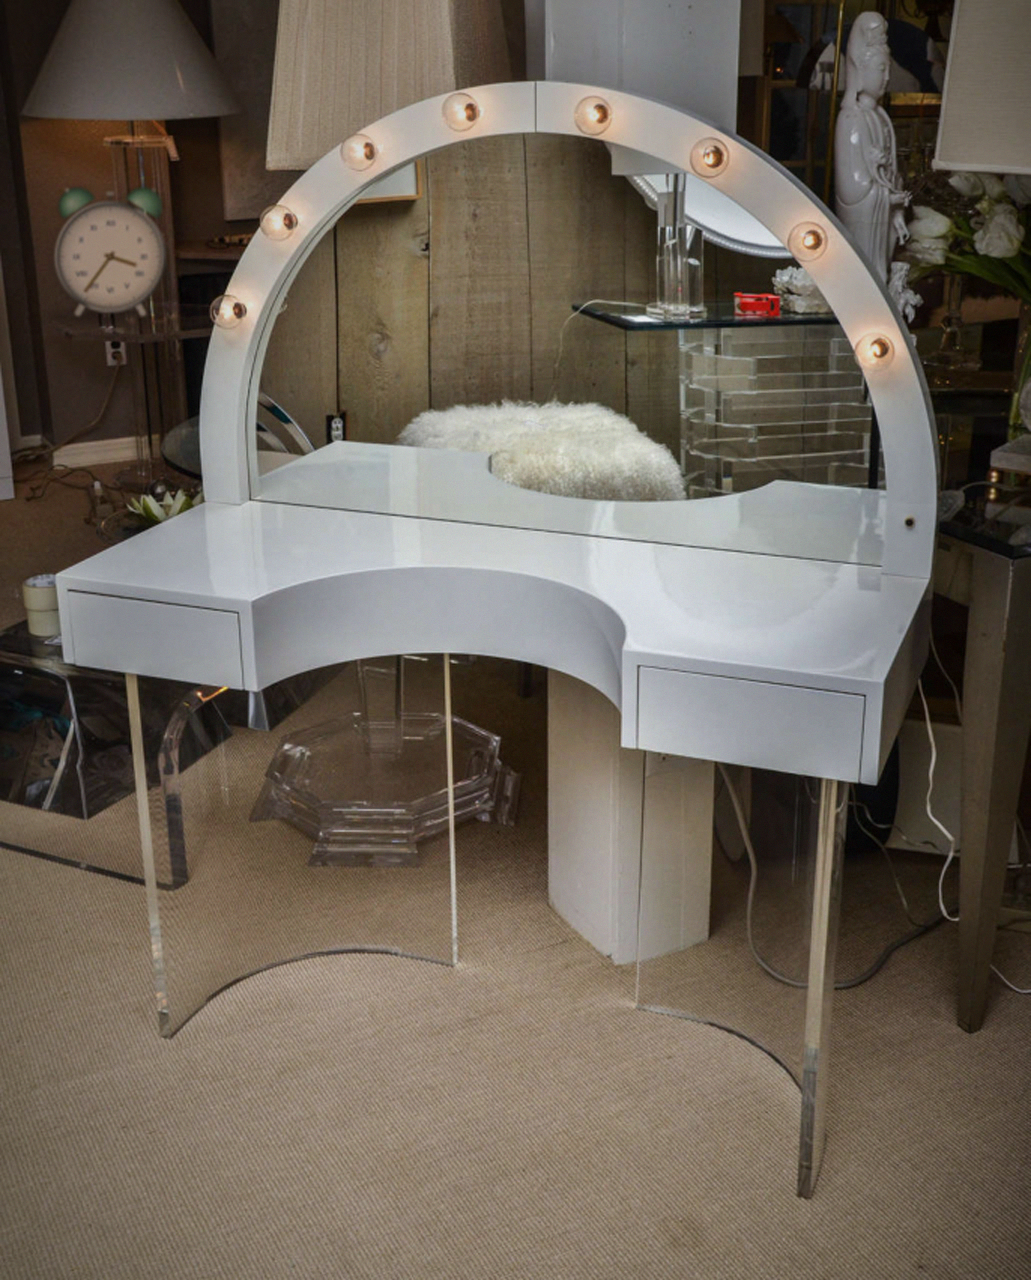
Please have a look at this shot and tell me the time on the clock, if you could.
3:36
